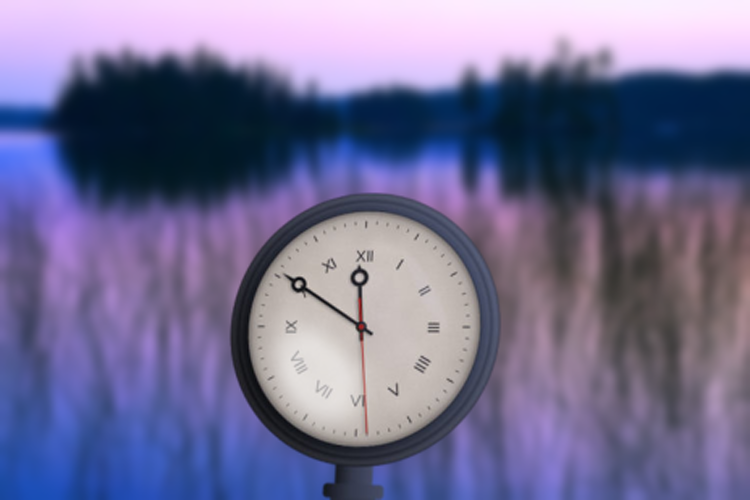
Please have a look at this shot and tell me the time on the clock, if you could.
11:50:29
